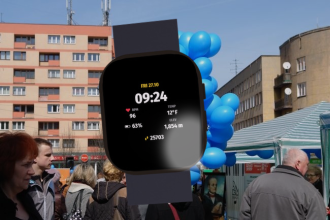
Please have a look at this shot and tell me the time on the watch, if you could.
9:24
